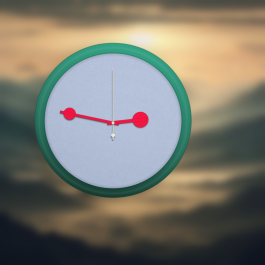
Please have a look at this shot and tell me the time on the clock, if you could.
2:47:00
